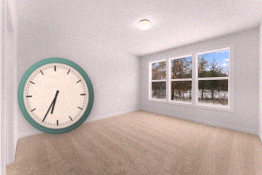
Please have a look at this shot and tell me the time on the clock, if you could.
6:35
